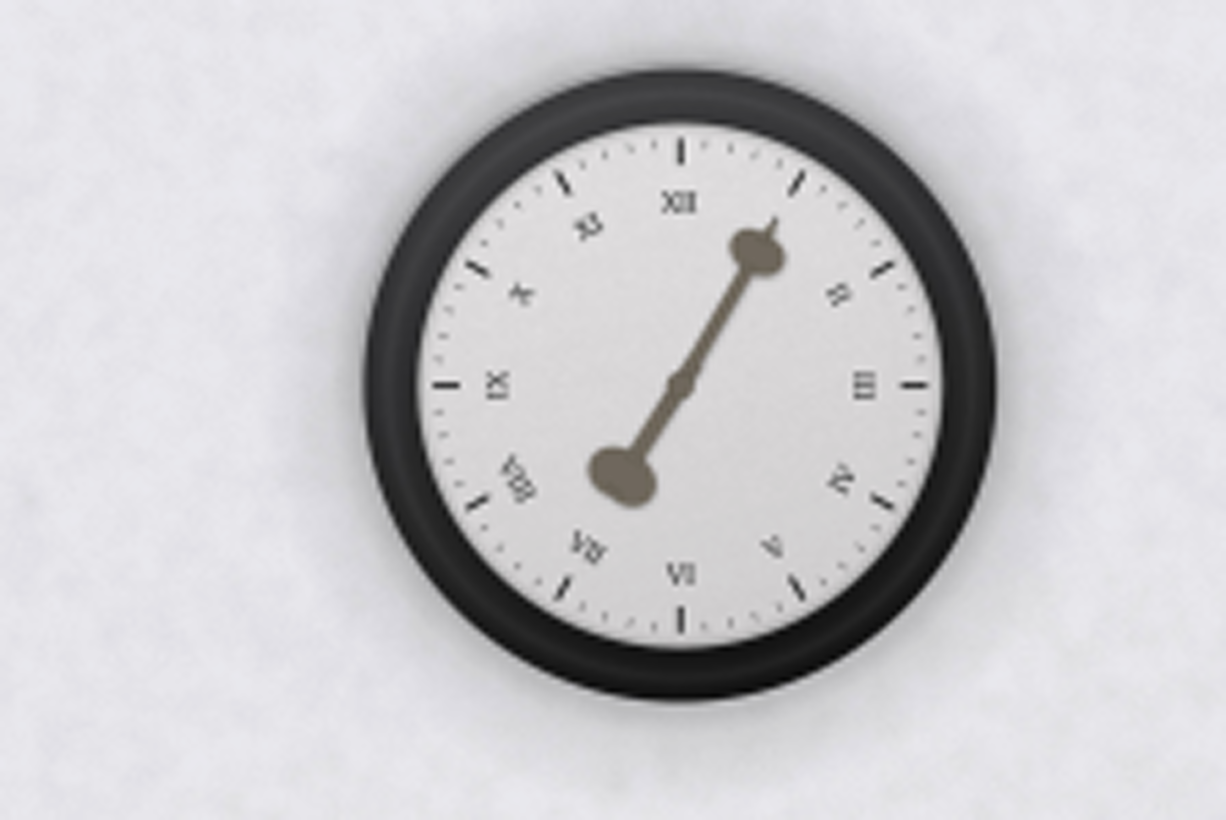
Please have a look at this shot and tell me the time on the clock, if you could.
7:05
